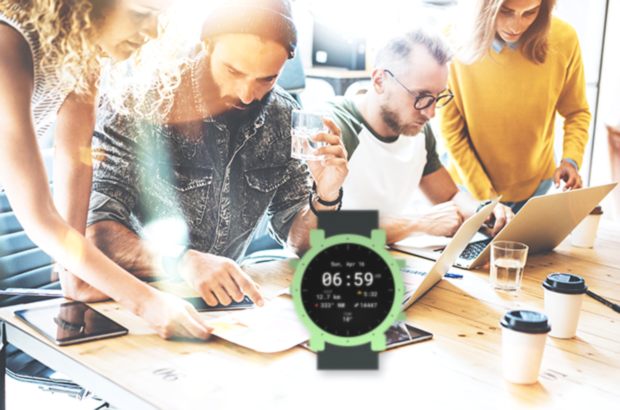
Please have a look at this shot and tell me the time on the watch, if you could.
6:59
